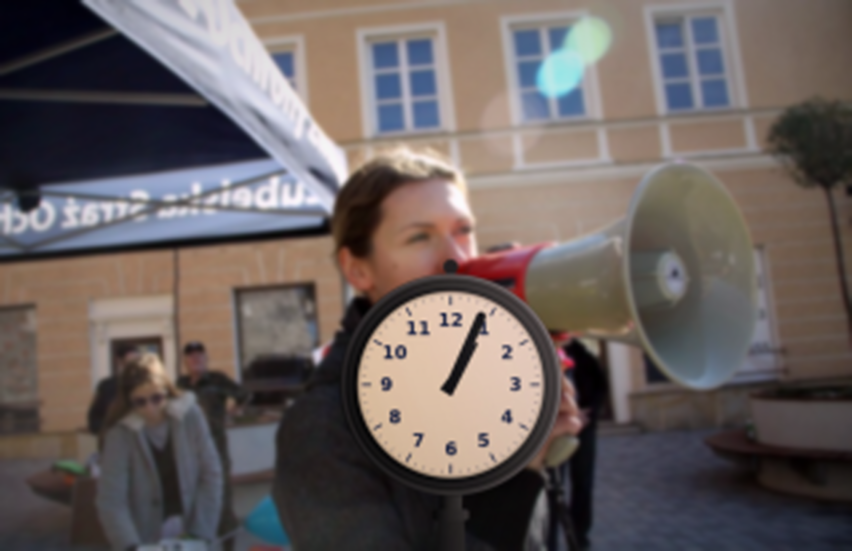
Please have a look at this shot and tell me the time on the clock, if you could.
1:04
